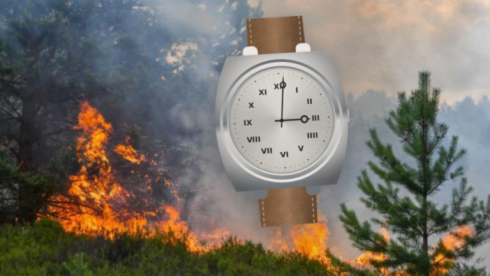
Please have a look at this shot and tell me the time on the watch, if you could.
3:01
